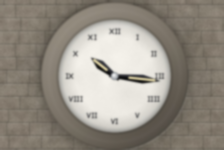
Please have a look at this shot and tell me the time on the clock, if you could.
10:16
